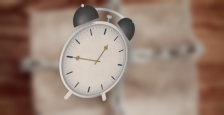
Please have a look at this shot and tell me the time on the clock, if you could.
12:45
